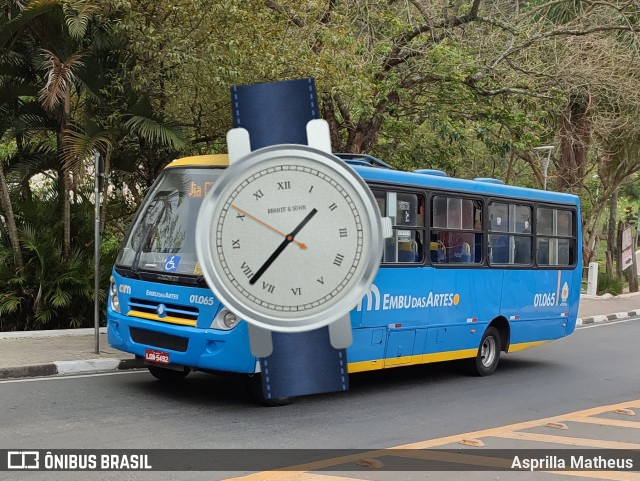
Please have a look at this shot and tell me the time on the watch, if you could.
1:37:51
